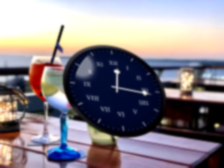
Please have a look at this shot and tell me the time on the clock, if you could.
12:16
